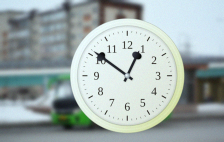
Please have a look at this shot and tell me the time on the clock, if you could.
12:51
